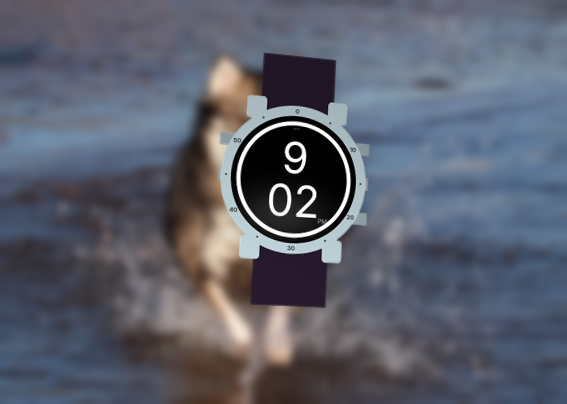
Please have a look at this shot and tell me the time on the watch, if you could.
9:02
